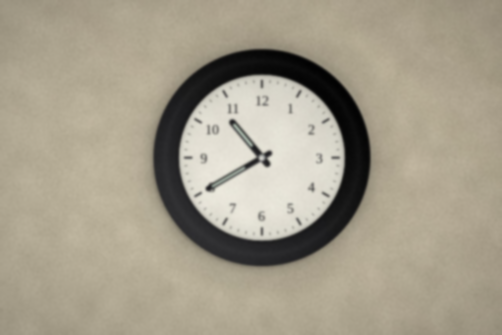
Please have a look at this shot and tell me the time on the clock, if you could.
10:40
